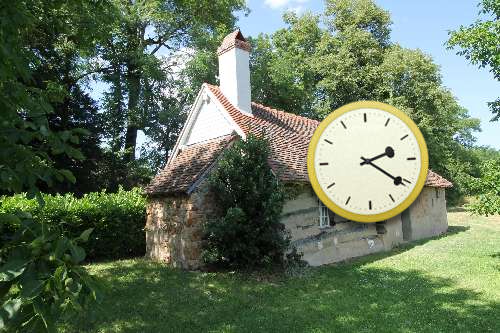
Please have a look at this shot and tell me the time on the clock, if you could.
2:21
